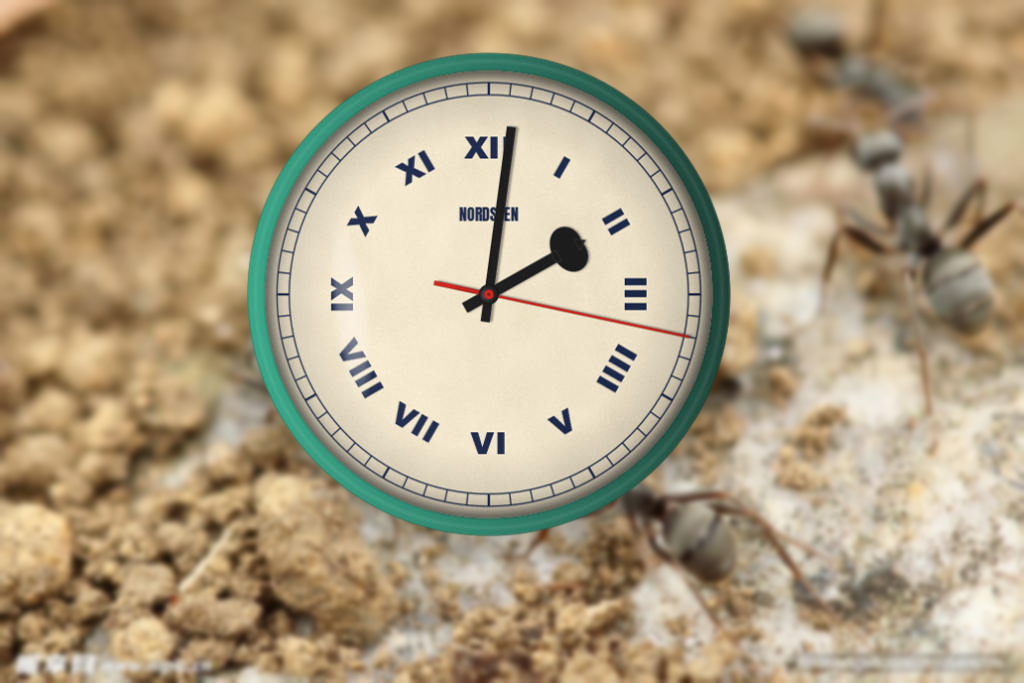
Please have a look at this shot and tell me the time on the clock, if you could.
2:01:17
